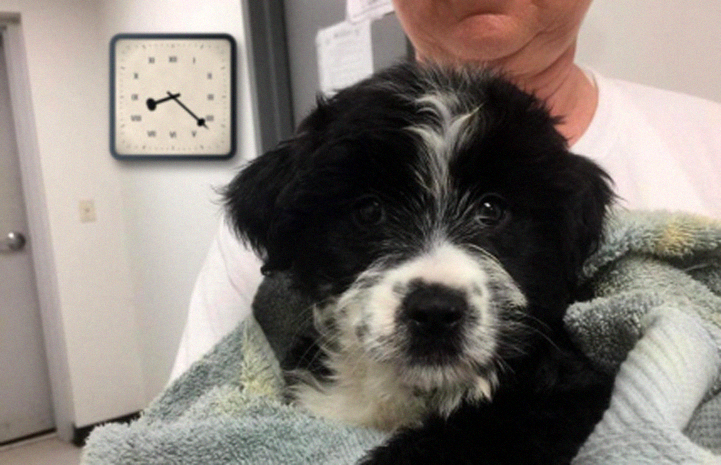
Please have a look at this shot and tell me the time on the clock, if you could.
8:22
